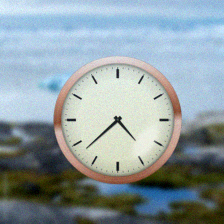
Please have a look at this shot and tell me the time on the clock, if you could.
4:38
